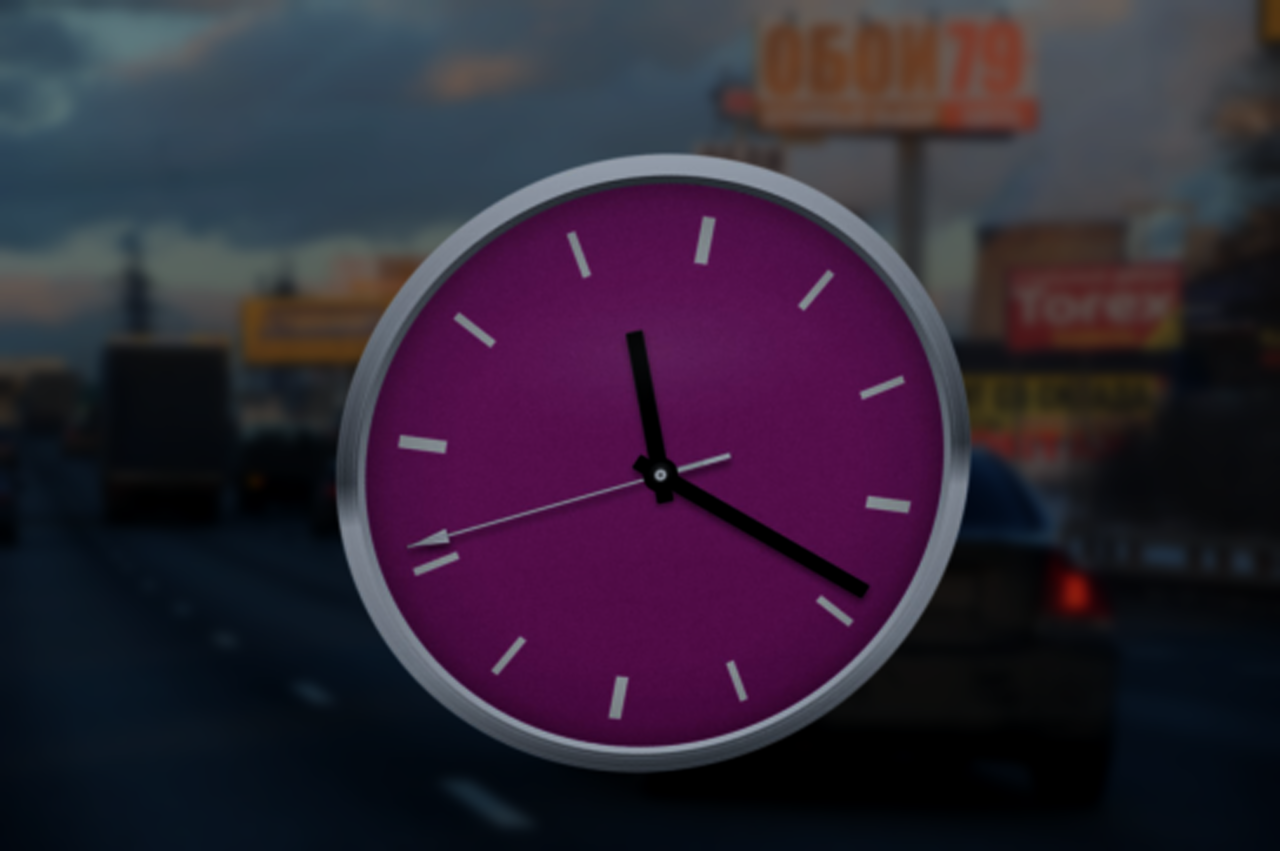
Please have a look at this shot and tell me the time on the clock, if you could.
11:18:41
